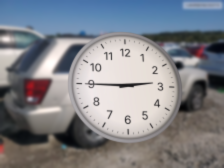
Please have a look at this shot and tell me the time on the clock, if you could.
2:45
